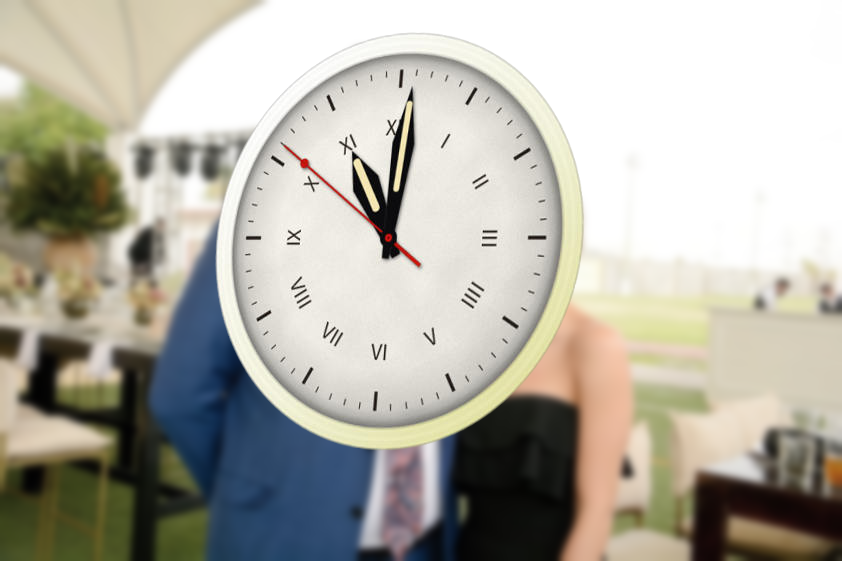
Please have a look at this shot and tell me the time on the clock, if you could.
11:00:51
